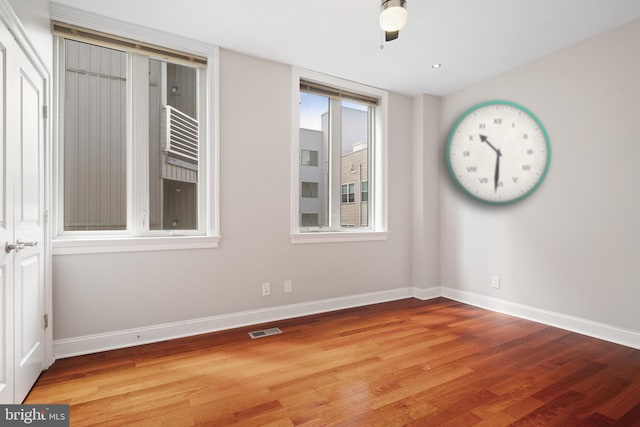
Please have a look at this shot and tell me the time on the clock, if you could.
10:31
